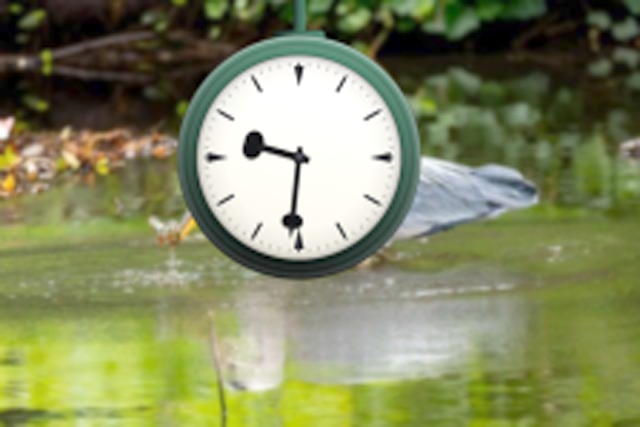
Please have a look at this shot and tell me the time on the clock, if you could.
9:31
